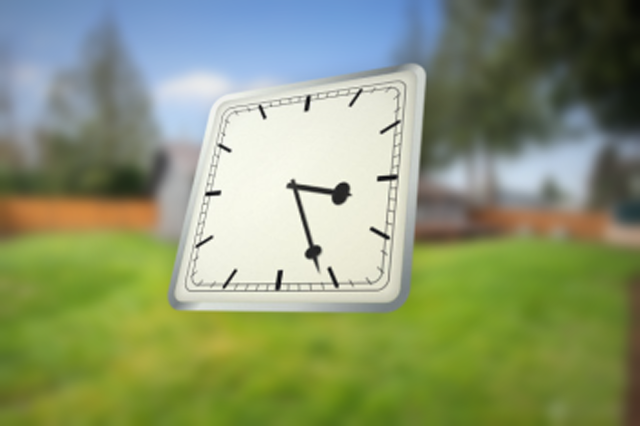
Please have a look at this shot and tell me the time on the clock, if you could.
3:26
